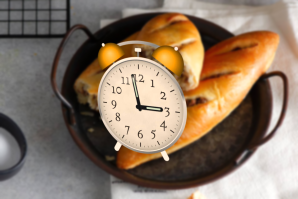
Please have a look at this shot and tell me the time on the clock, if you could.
2:58
